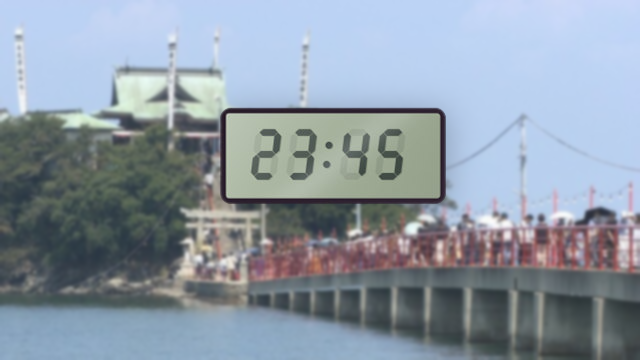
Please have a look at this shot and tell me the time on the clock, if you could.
23:45
